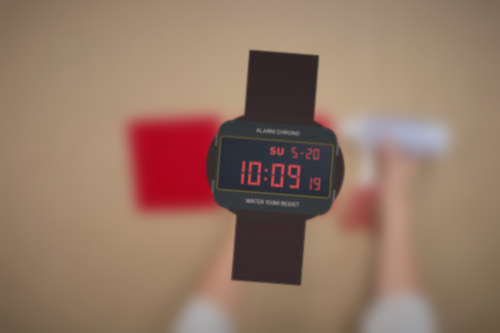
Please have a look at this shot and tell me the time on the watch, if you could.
10:09:19
